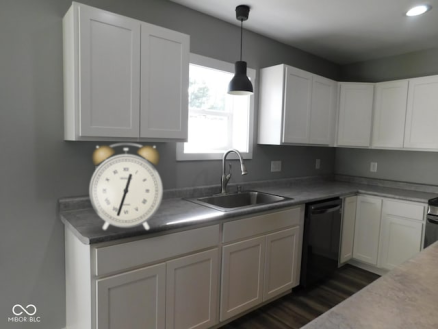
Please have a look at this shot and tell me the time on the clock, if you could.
12:33
